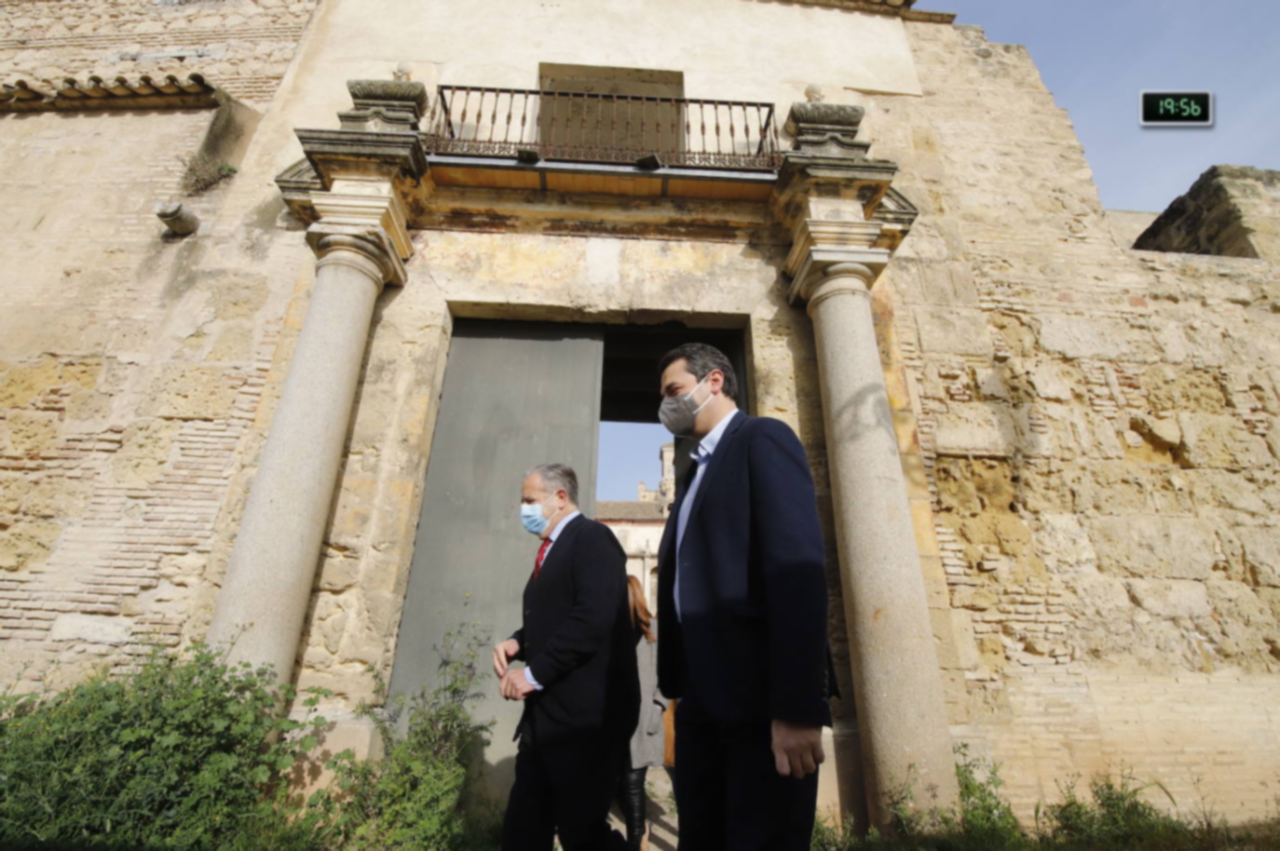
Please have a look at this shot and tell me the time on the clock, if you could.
19:56
